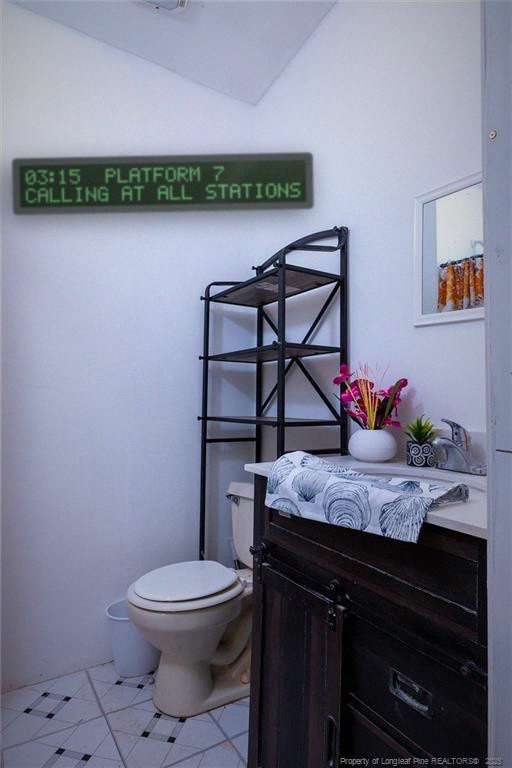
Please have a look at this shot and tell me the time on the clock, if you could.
3:15
